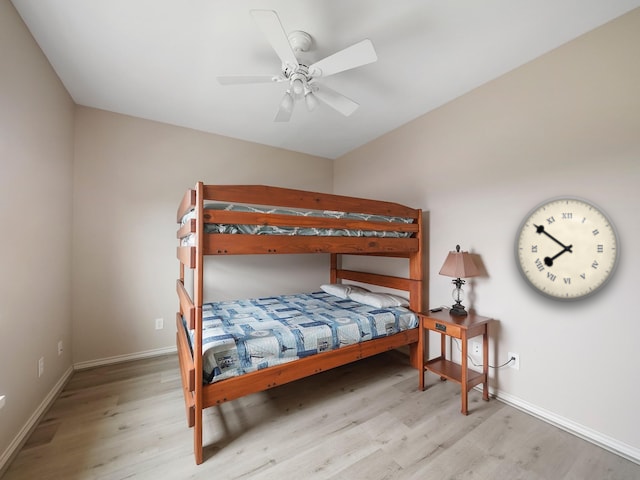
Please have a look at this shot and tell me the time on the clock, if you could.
7:51
